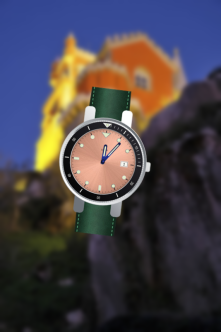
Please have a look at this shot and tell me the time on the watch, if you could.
12:06
